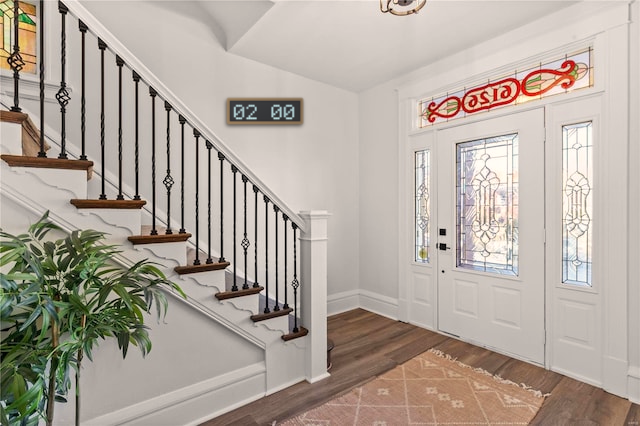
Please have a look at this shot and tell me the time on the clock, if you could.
2:00
